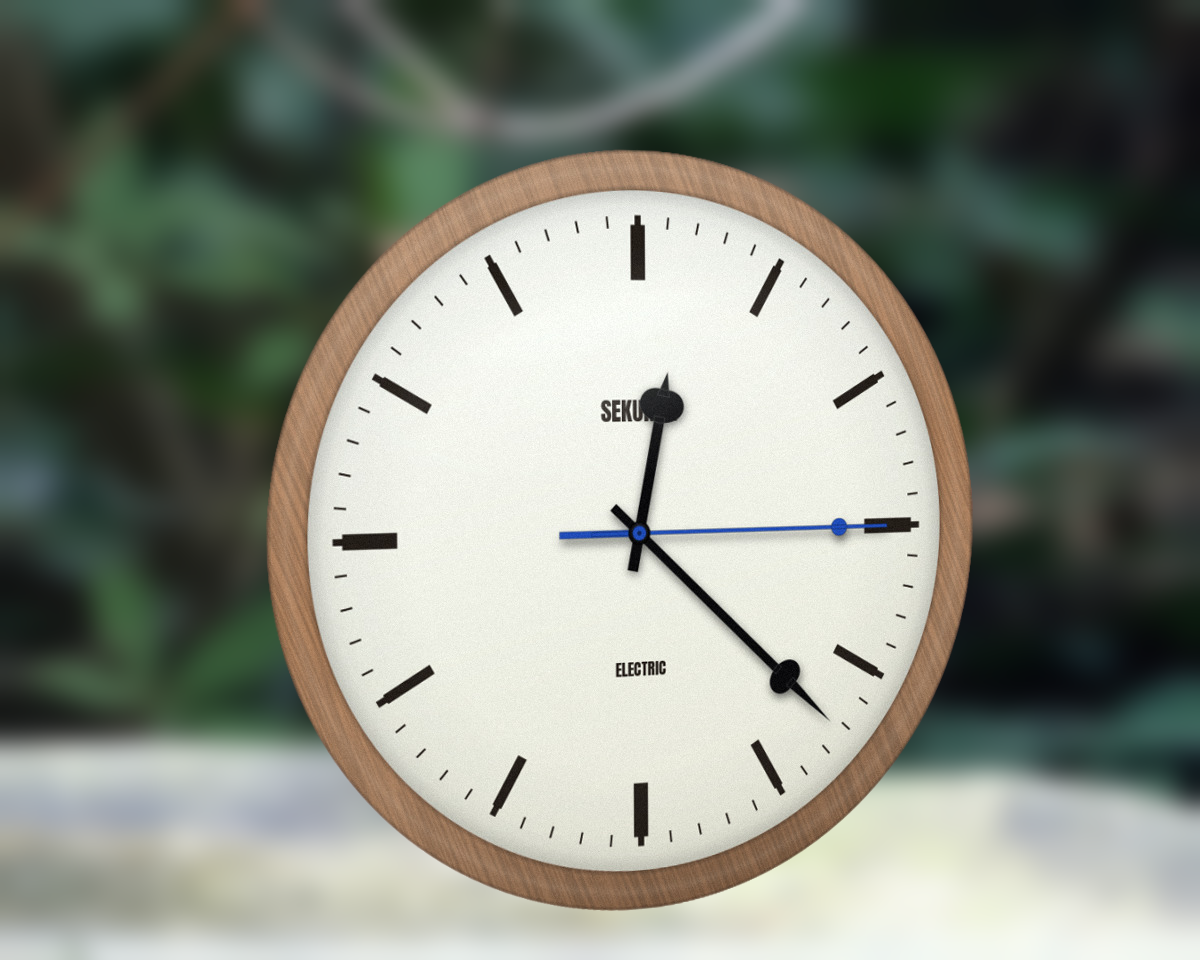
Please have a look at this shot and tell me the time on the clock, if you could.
12:22:15
